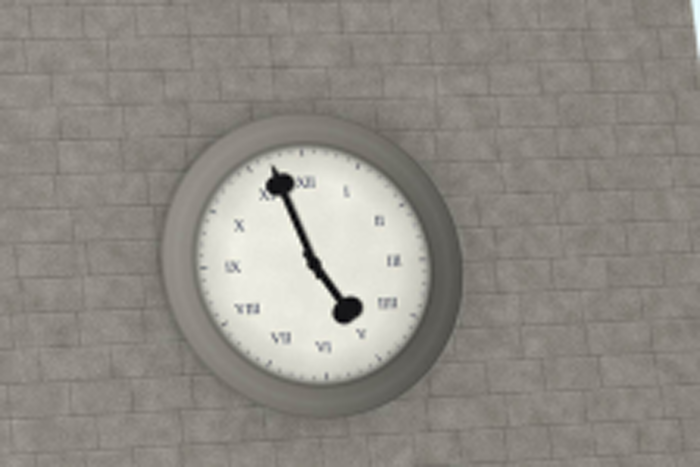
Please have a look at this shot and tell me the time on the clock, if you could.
4:57
